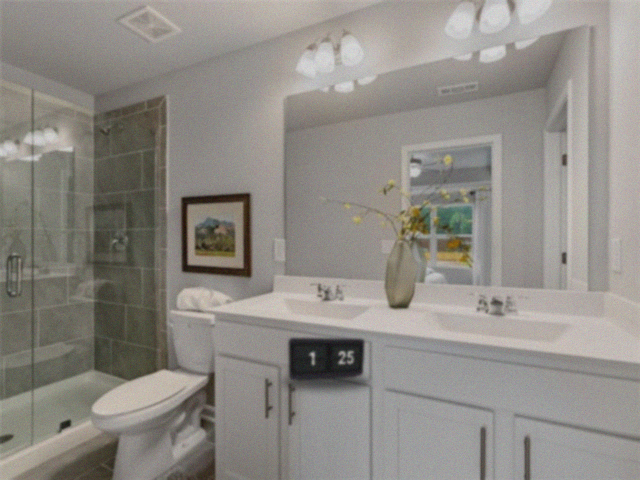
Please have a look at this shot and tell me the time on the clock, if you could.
1:25
